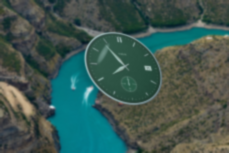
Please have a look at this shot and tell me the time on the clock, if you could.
7:54
